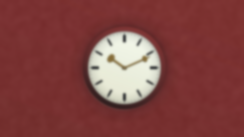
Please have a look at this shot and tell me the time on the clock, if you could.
10:11
